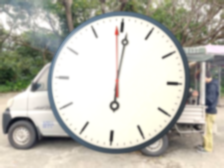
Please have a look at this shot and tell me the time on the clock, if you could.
6:00:59
